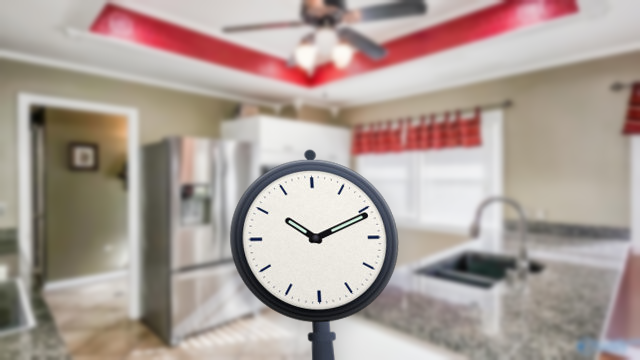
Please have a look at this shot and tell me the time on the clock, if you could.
10:11
